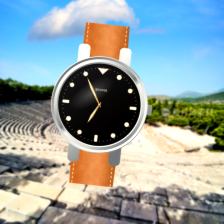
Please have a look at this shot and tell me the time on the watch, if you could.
6:55
